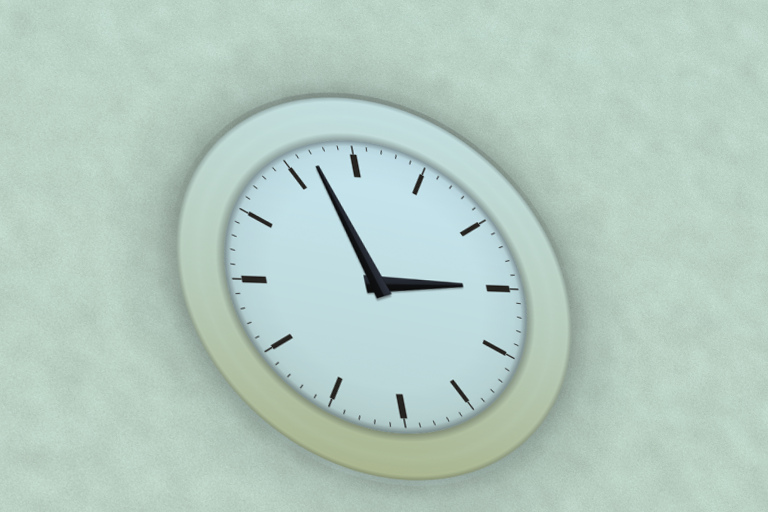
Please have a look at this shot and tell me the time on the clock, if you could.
2:57
